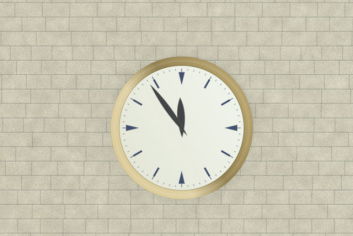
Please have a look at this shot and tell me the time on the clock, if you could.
11:54
